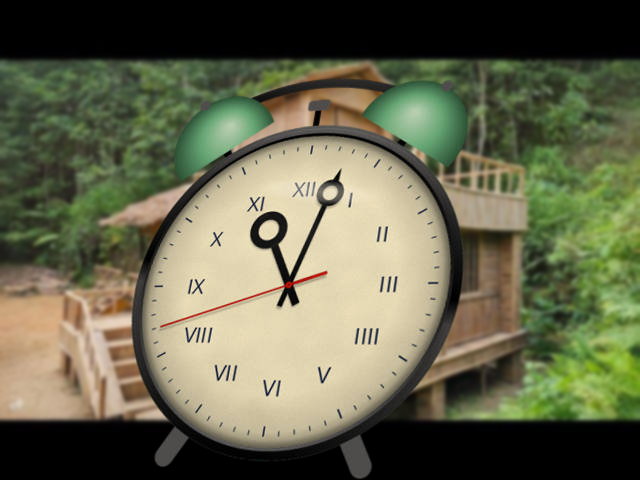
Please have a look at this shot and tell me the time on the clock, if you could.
11:02:42
